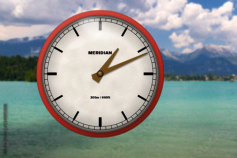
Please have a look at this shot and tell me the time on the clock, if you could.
1:11
